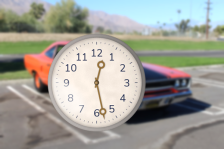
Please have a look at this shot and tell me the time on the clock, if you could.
12:28
